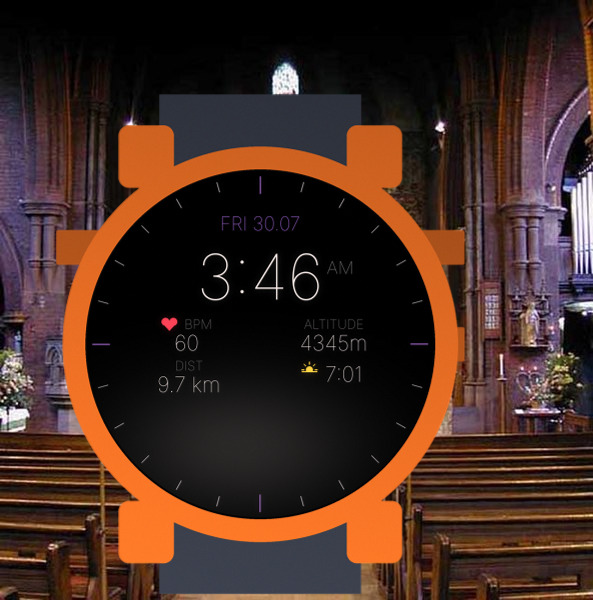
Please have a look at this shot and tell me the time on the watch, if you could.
3:46
